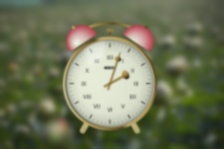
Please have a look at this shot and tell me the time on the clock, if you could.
2:03
